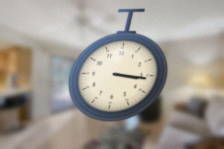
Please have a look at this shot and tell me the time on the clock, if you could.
3:16
